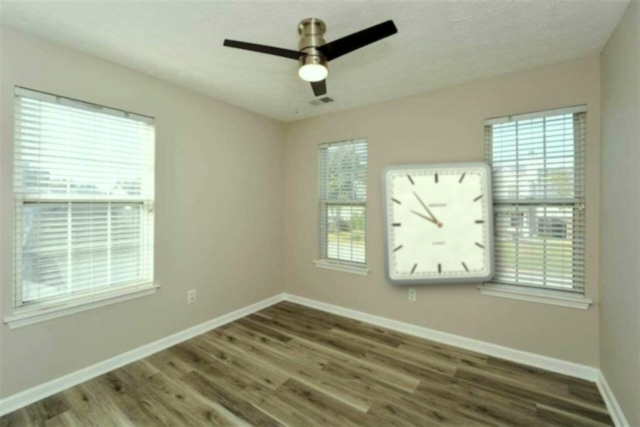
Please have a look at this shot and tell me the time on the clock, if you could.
9:54
